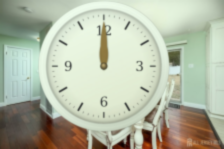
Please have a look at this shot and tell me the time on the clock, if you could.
12:00
